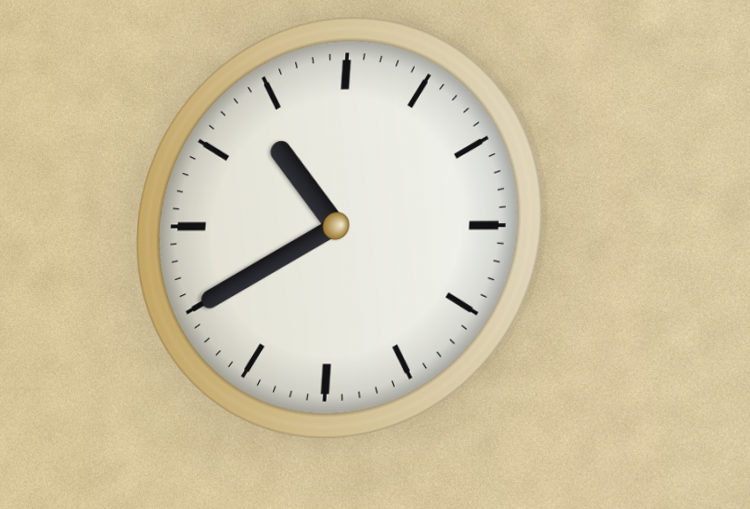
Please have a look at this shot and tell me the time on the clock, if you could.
10:40
